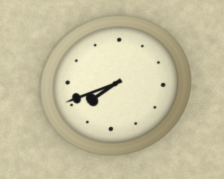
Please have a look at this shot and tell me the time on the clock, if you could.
7:41
